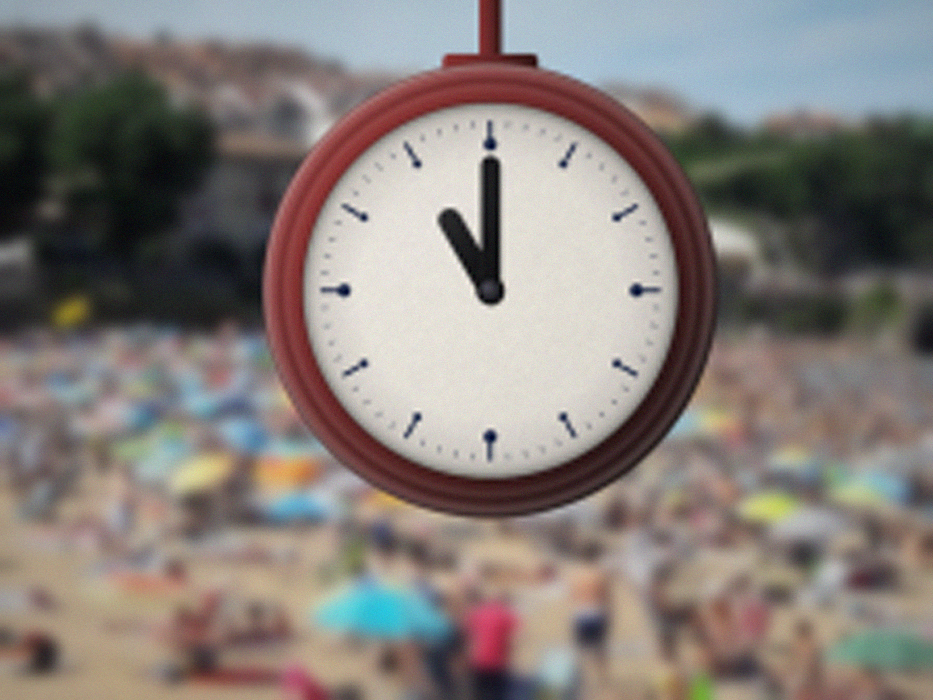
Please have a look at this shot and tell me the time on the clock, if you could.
11:00
